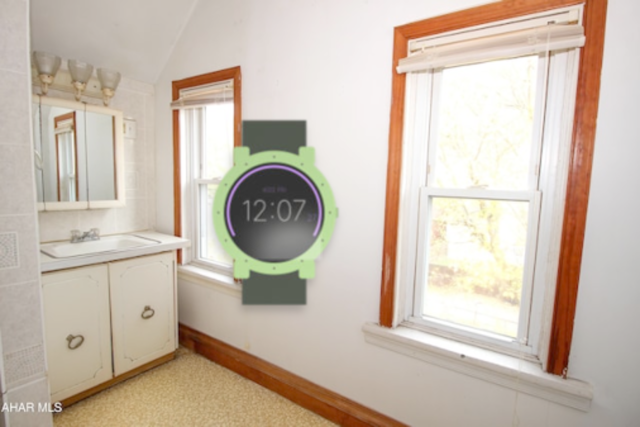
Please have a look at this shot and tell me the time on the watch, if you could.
12:07
